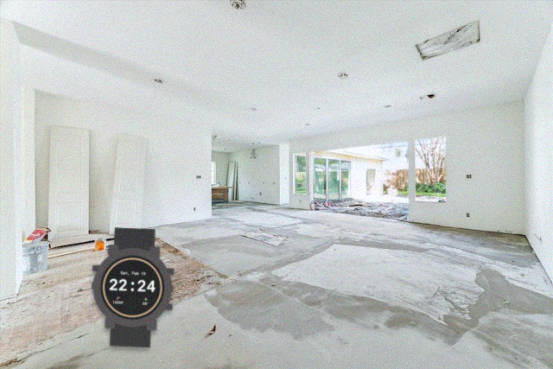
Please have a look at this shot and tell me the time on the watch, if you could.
22:24
